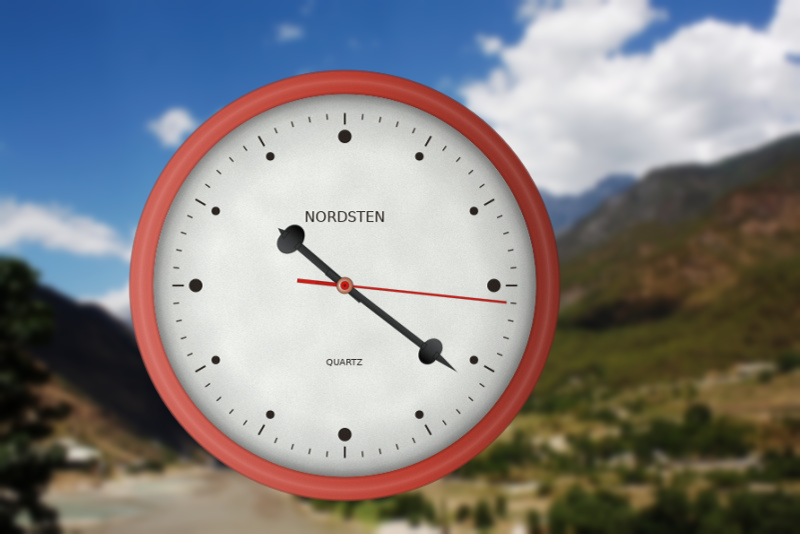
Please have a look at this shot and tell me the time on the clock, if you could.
10:21:16
